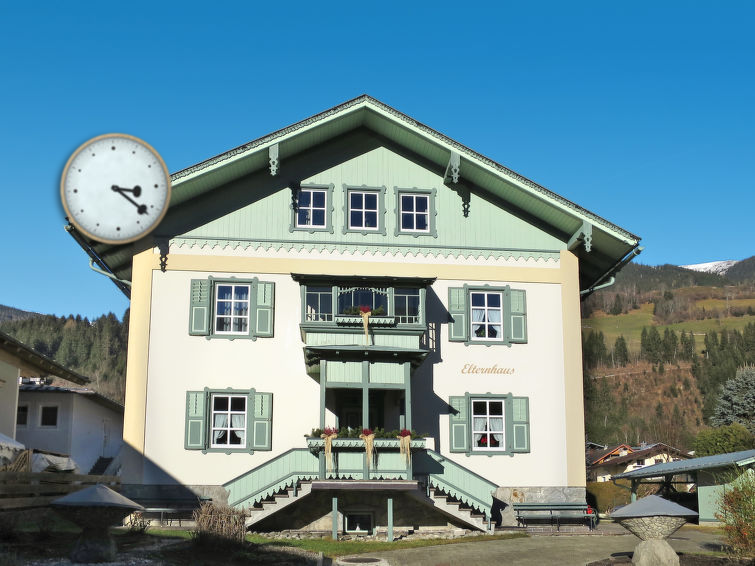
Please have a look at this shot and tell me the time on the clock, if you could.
3:22
